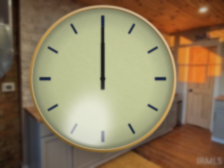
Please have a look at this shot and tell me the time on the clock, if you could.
12:00
